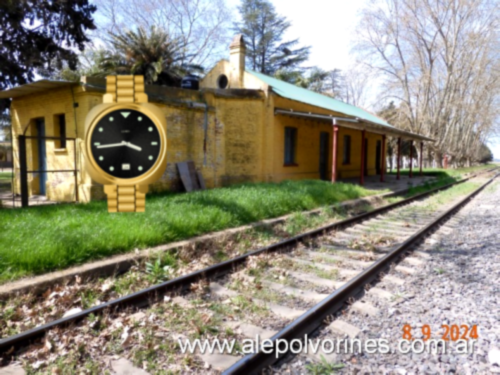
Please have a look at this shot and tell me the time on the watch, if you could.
3:44
